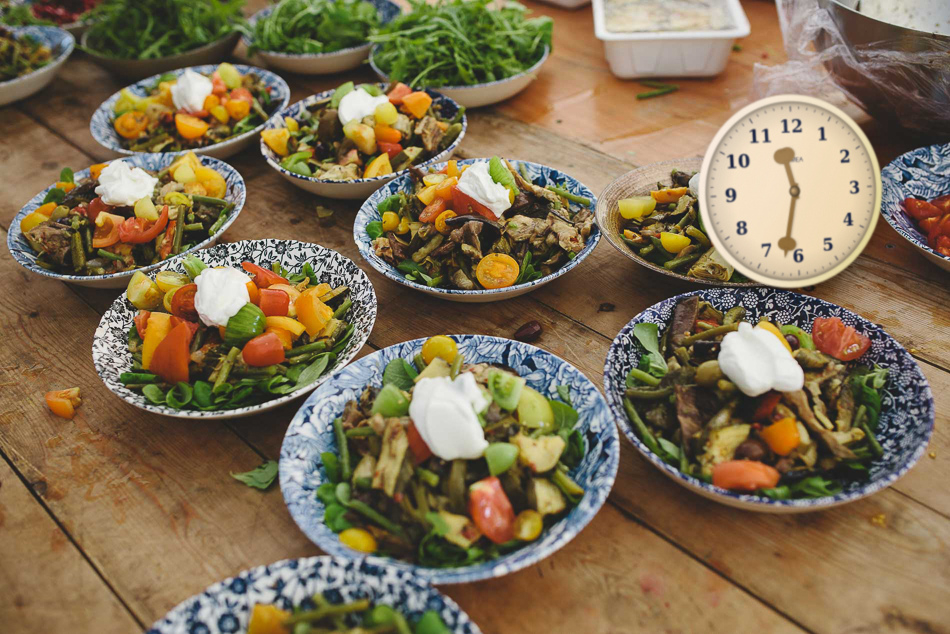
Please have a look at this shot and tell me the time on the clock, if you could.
11:32
